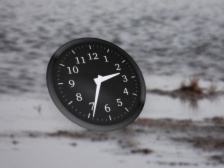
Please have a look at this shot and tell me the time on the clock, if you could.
2:34
